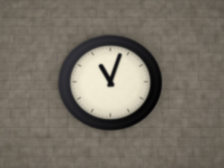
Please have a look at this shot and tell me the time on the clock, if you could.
11:03
